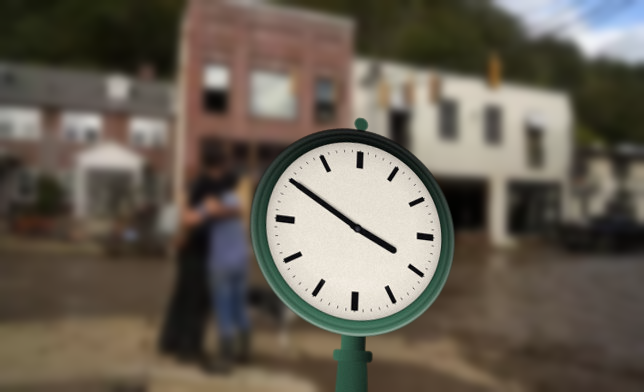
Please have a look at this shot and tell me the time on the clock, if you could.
3:50
